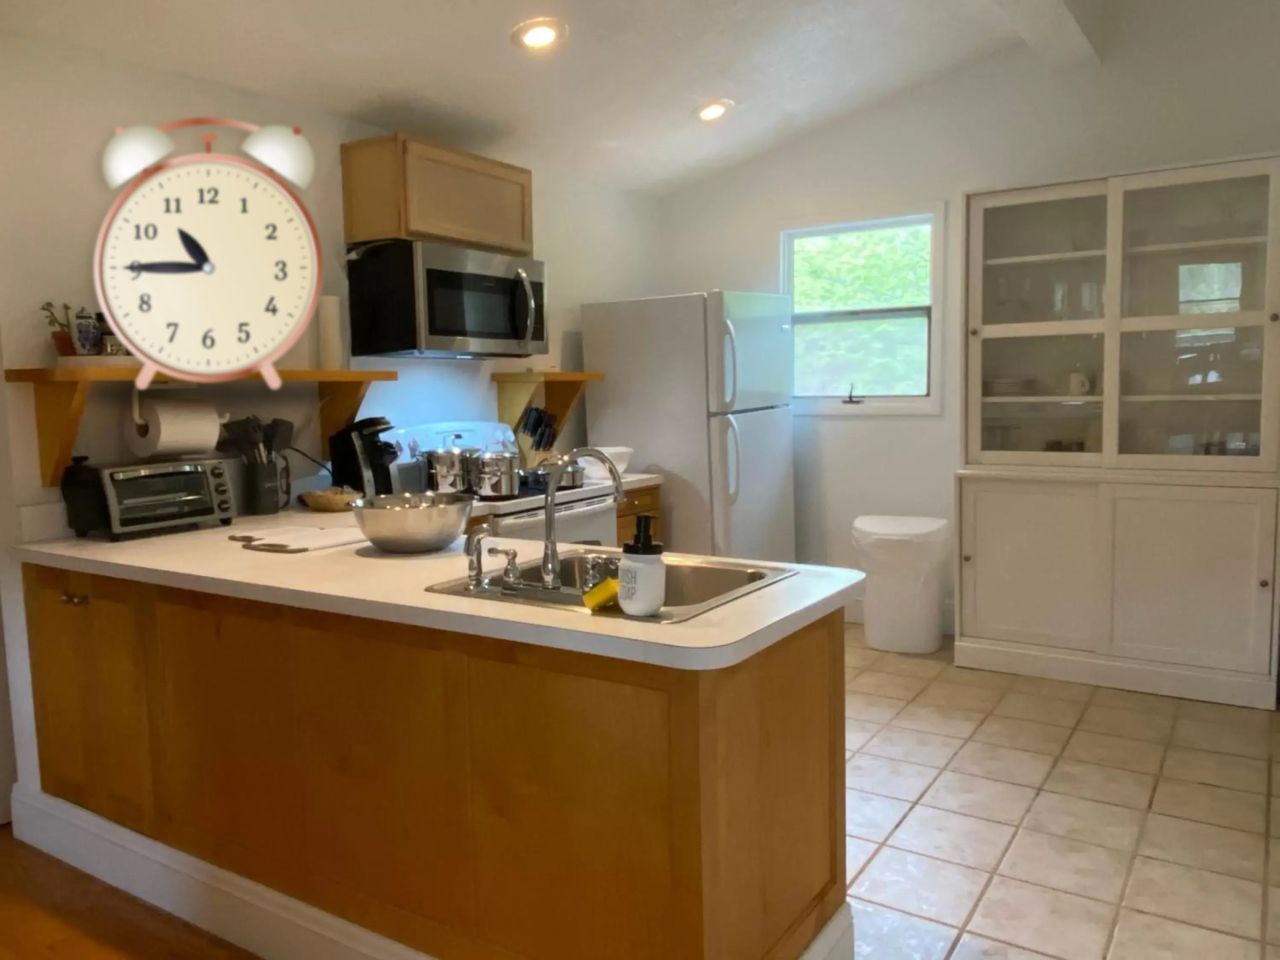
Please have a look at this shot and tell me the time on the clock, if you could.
10:45
